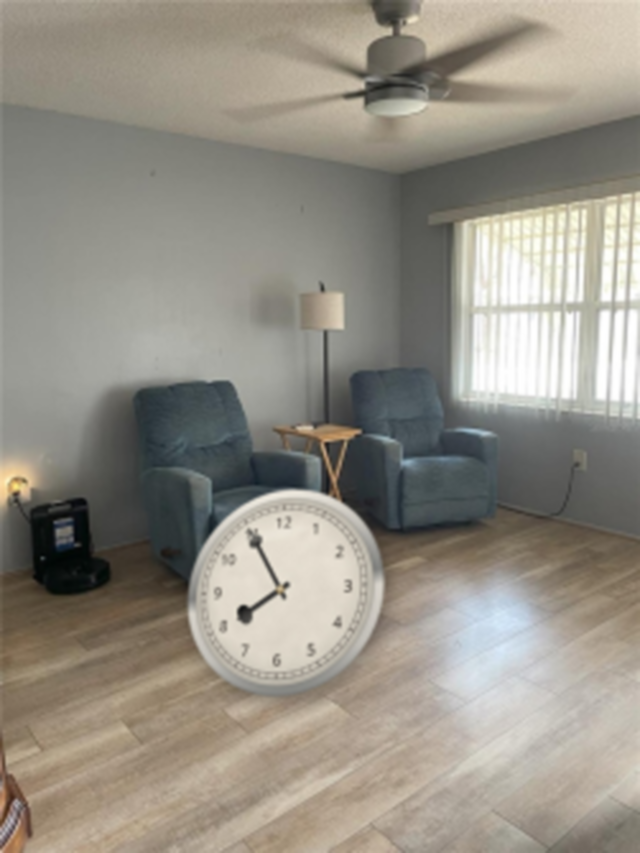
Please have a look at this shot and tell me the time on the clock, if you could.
7:55
